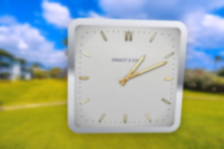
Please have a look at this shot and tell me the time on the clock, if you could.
1:11
